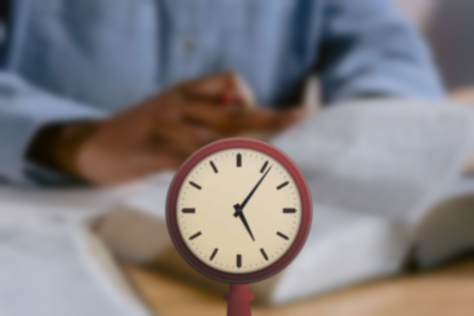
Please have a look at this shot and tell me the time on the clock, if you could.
5:06
